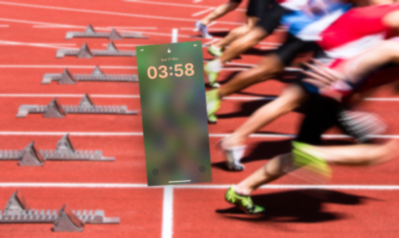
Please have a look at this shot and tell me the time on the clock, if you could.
3:58
